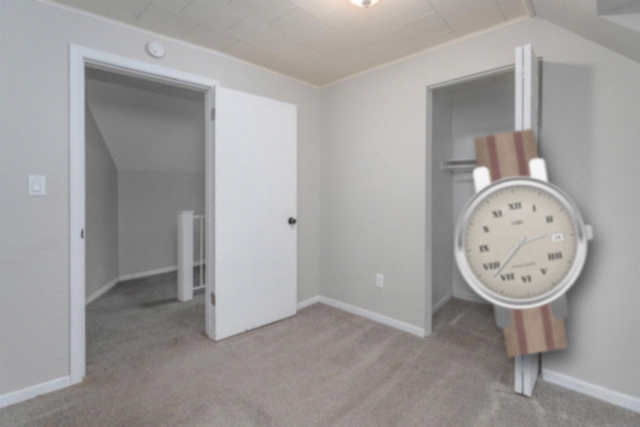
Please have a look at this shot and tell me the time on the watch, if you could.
2:38
